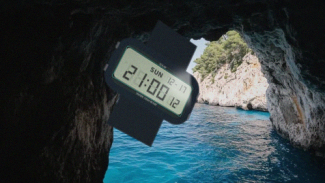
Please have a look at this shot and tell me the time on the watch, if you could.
21:00:12
